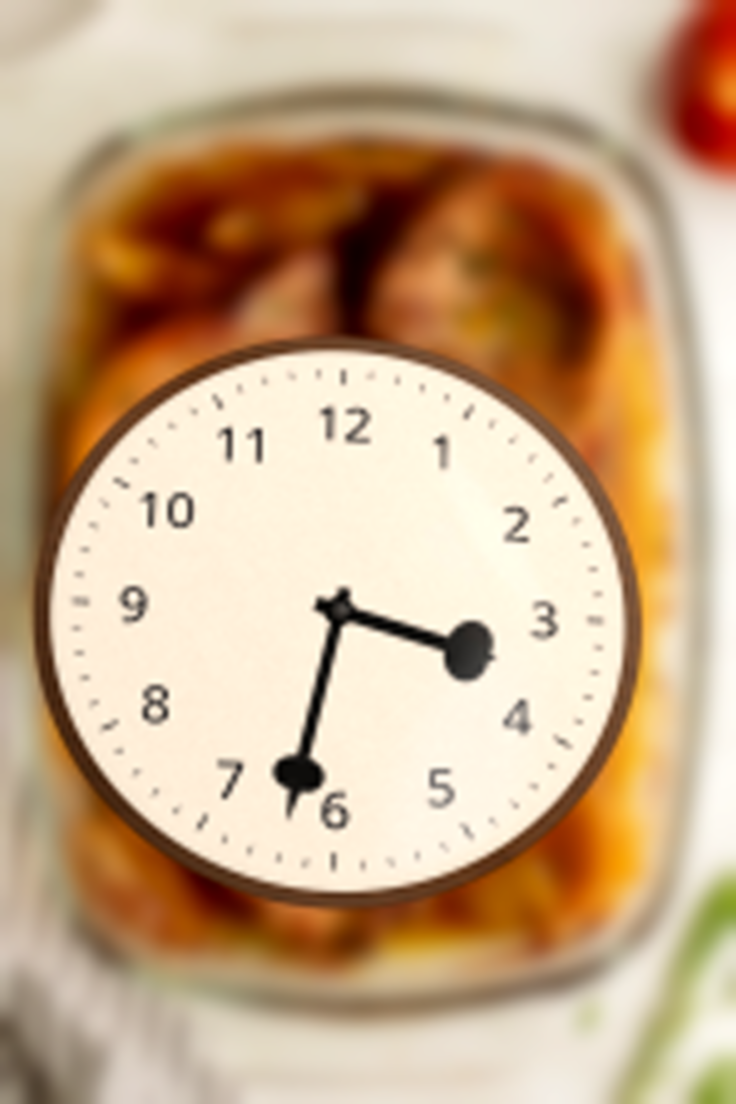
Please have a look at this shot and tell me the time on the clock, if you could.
3:32
